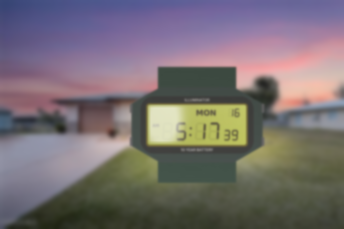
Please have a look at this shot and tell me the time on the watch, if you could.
5:17:39
